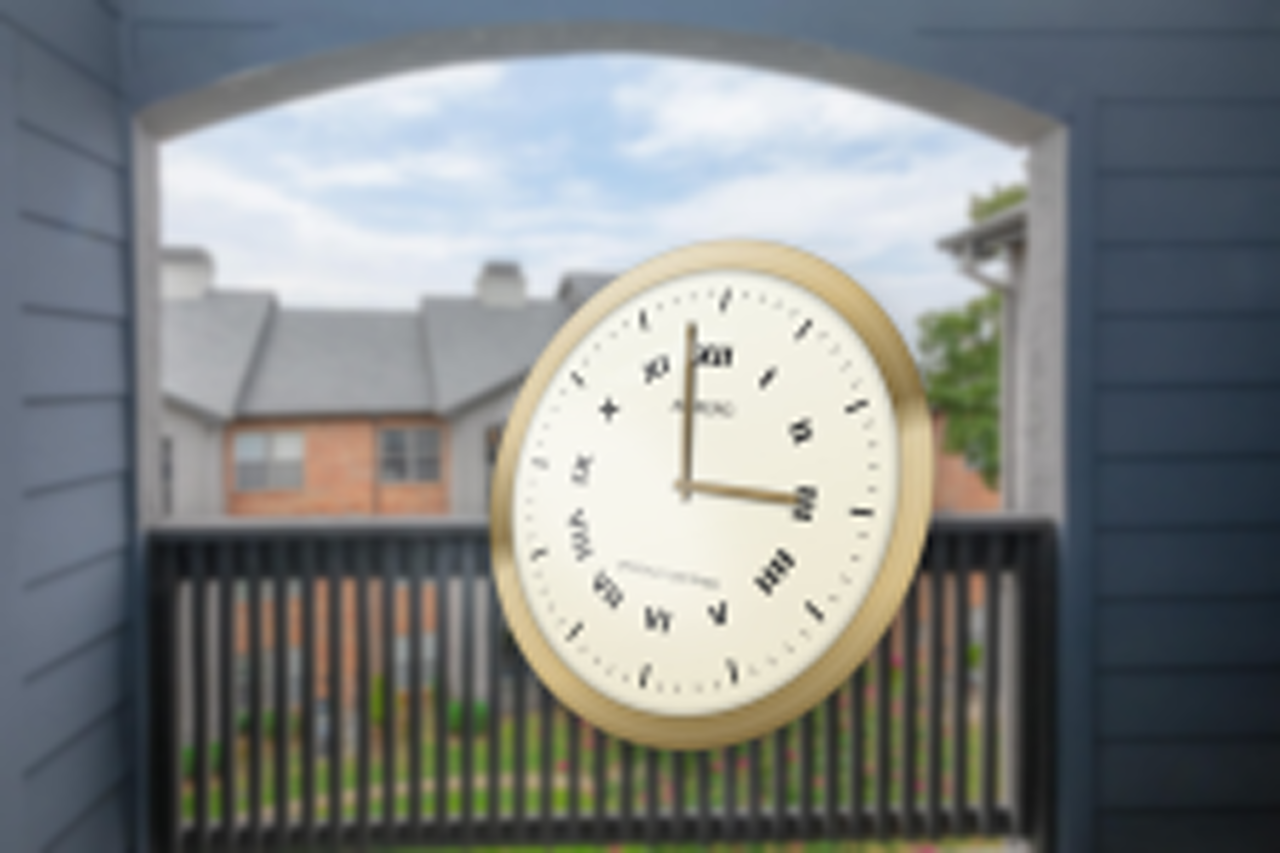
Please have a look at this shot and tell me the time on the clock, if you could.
2:58
